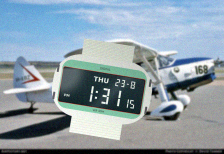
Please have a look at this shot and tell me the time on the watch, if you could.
1:31:15
